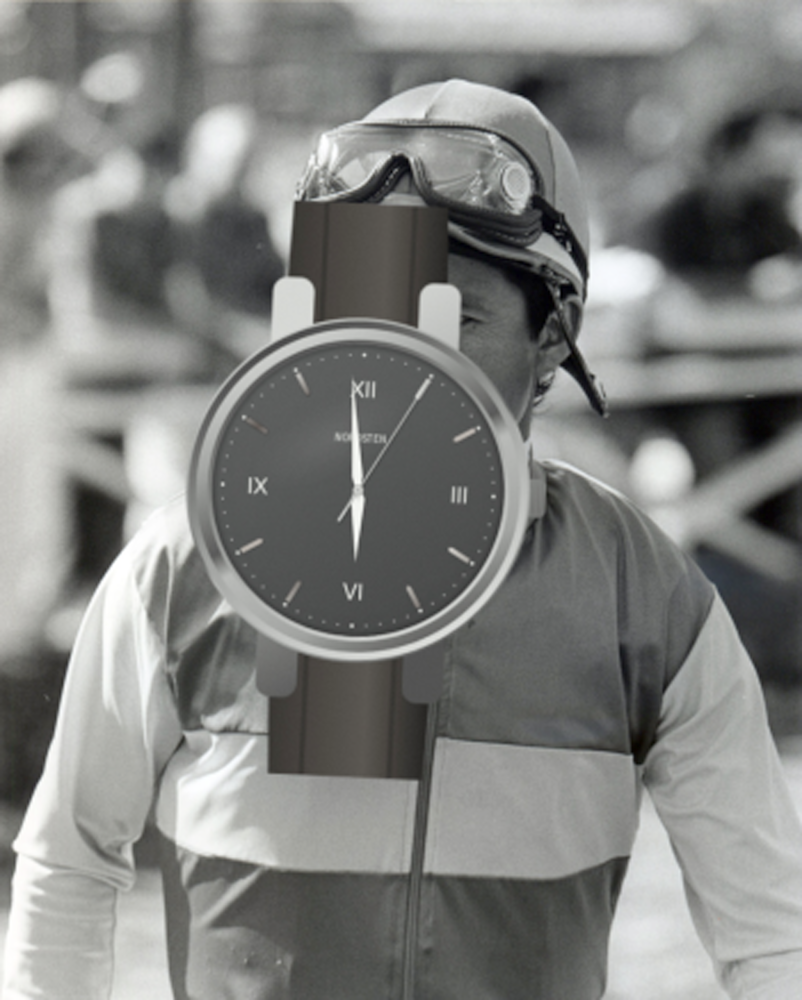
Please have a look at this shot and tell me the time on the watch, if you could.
5:59:05
